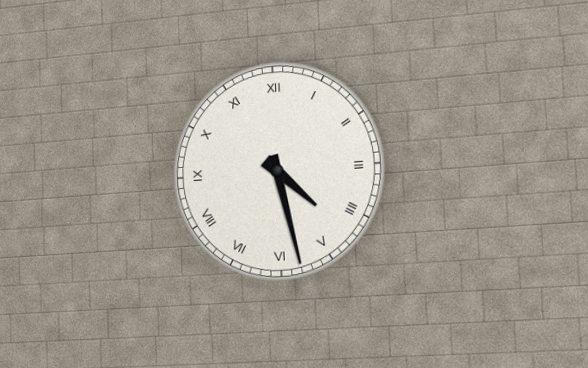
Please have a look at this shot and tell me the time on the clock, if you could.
4:28
